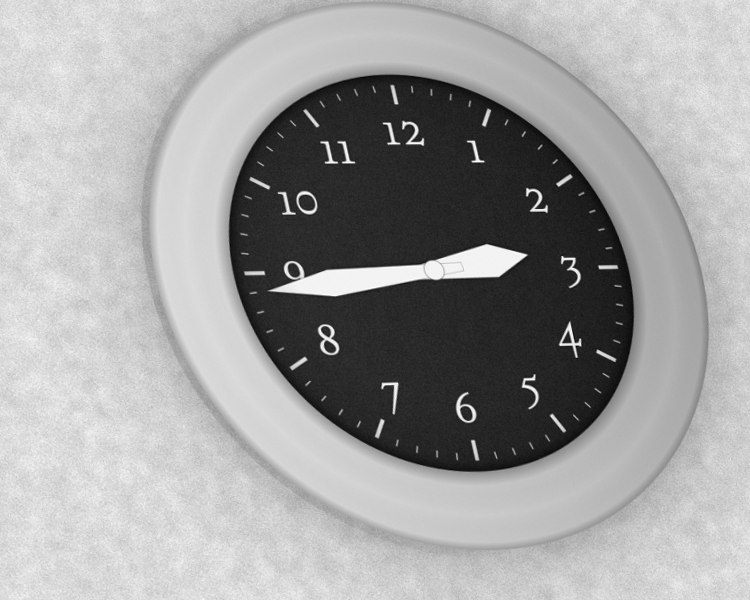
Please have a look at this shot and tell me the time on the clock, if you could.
2:44
